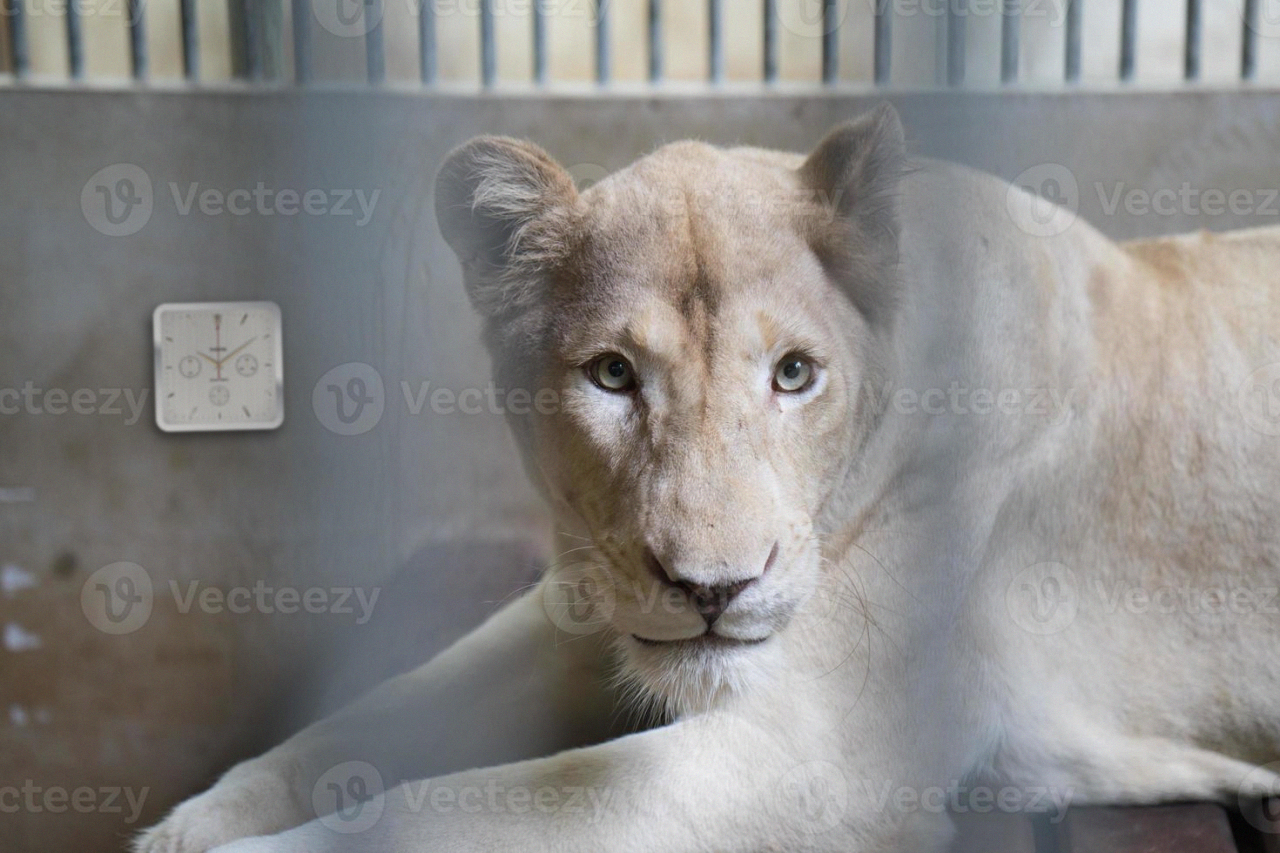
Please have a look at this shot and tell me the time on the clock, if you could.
10:09
